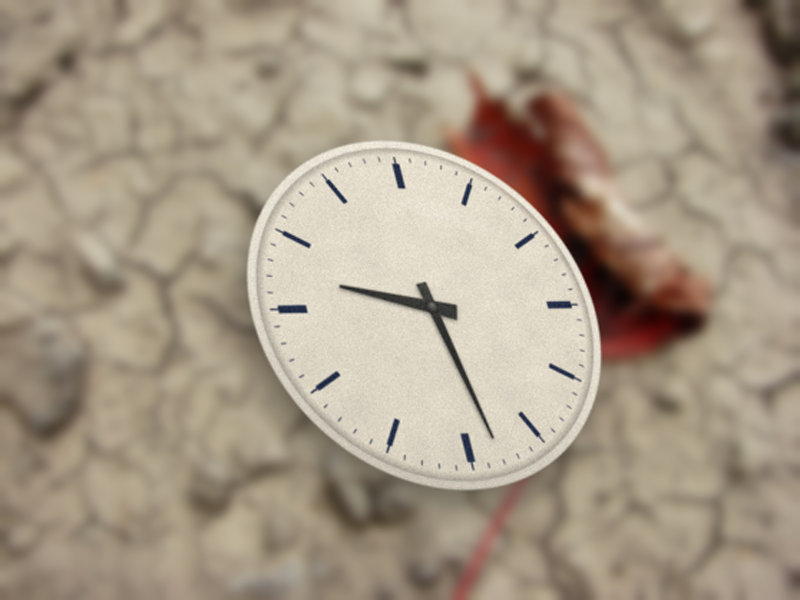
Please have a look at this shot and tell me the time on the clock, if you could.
9:28
